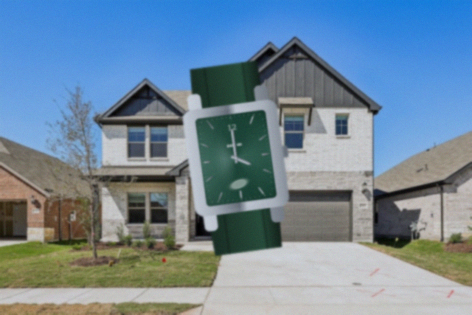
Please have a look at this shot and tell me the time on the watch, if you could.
4:00
